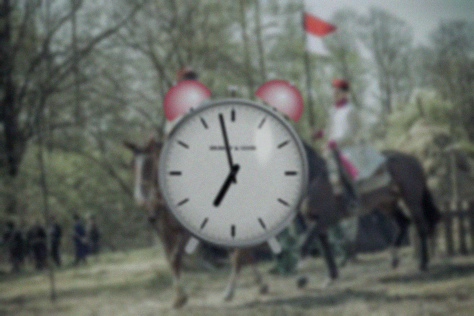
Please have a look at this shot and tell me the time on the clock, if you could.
6:58
